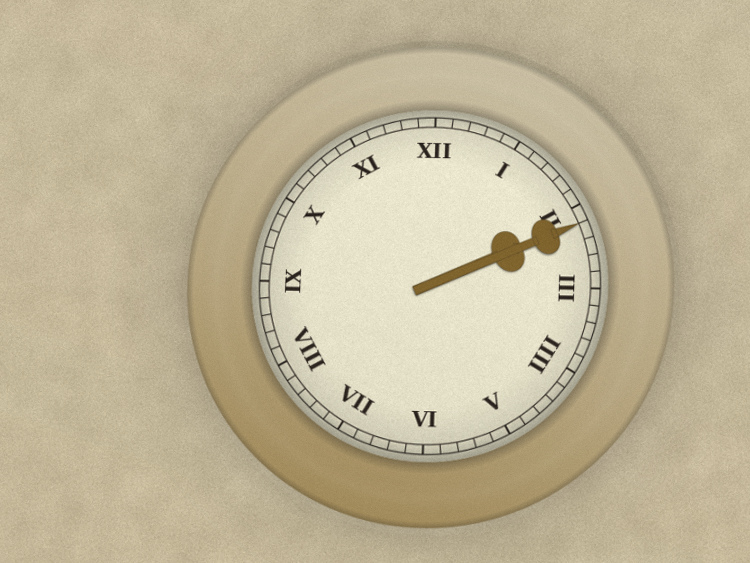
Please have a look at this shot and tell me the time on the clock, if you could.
2:11
